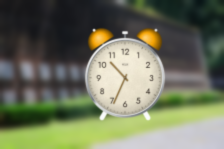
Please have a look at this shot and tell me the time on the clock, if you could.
10:34
